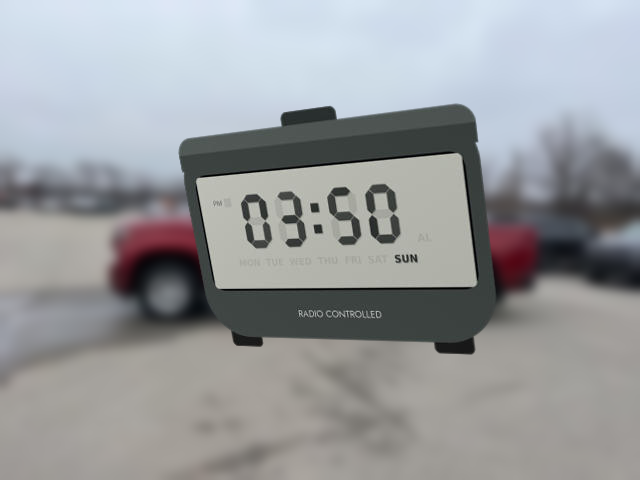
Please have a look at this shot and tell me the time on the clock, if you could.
3:50
